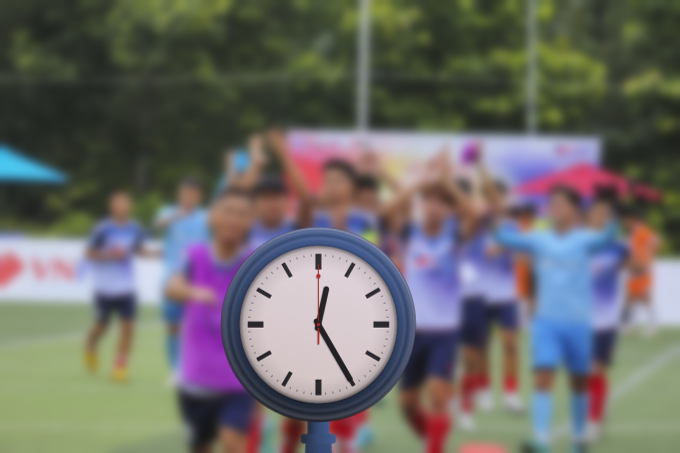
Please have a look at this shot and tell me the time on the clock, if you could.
12:25:00
